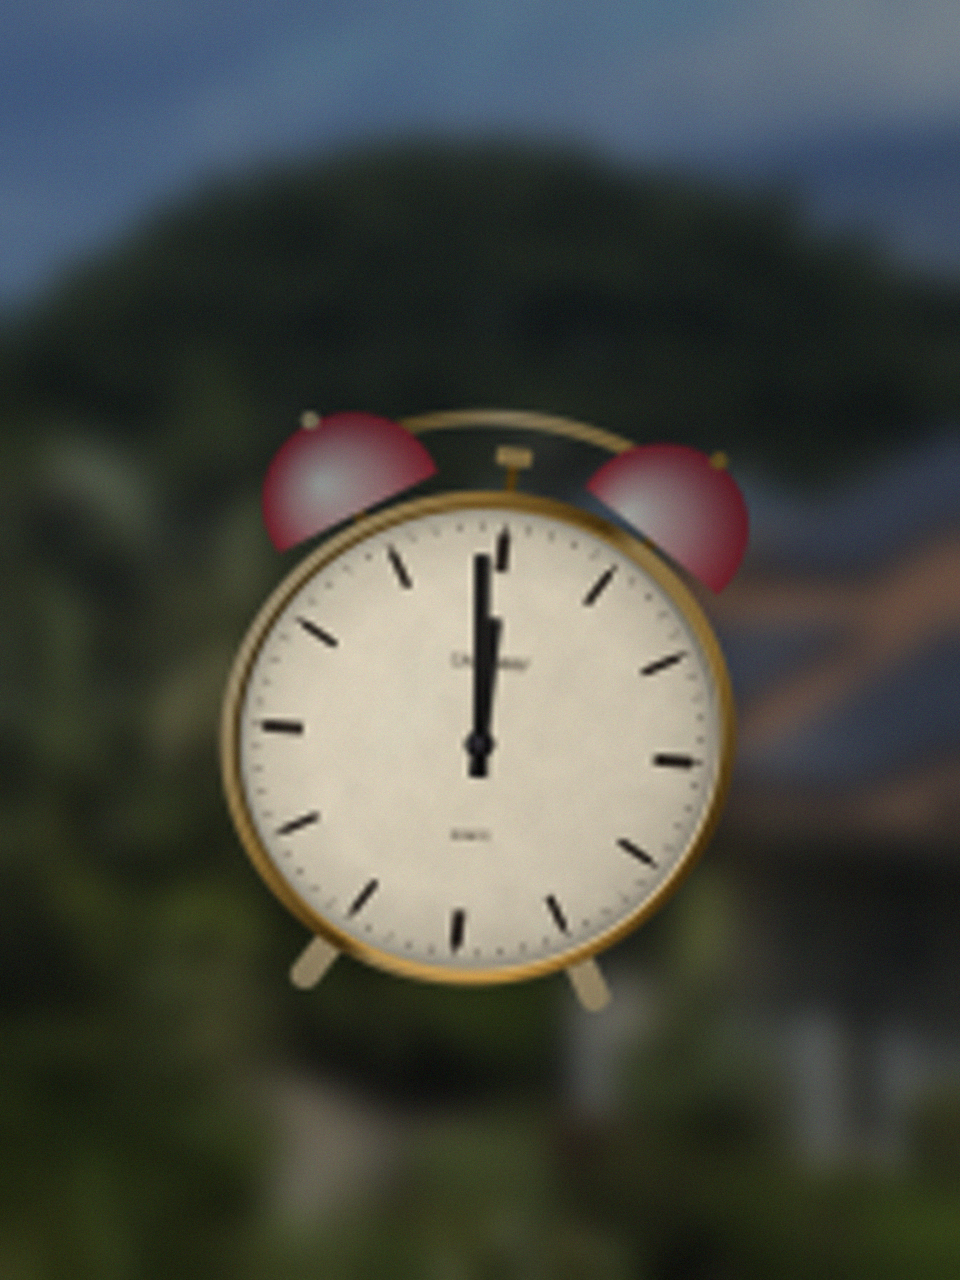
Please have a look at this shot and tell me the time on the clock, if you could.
11:59
